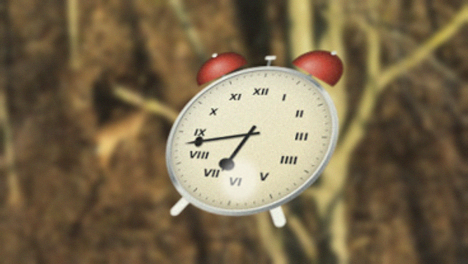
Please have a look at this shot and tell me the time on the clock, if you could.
6:43
